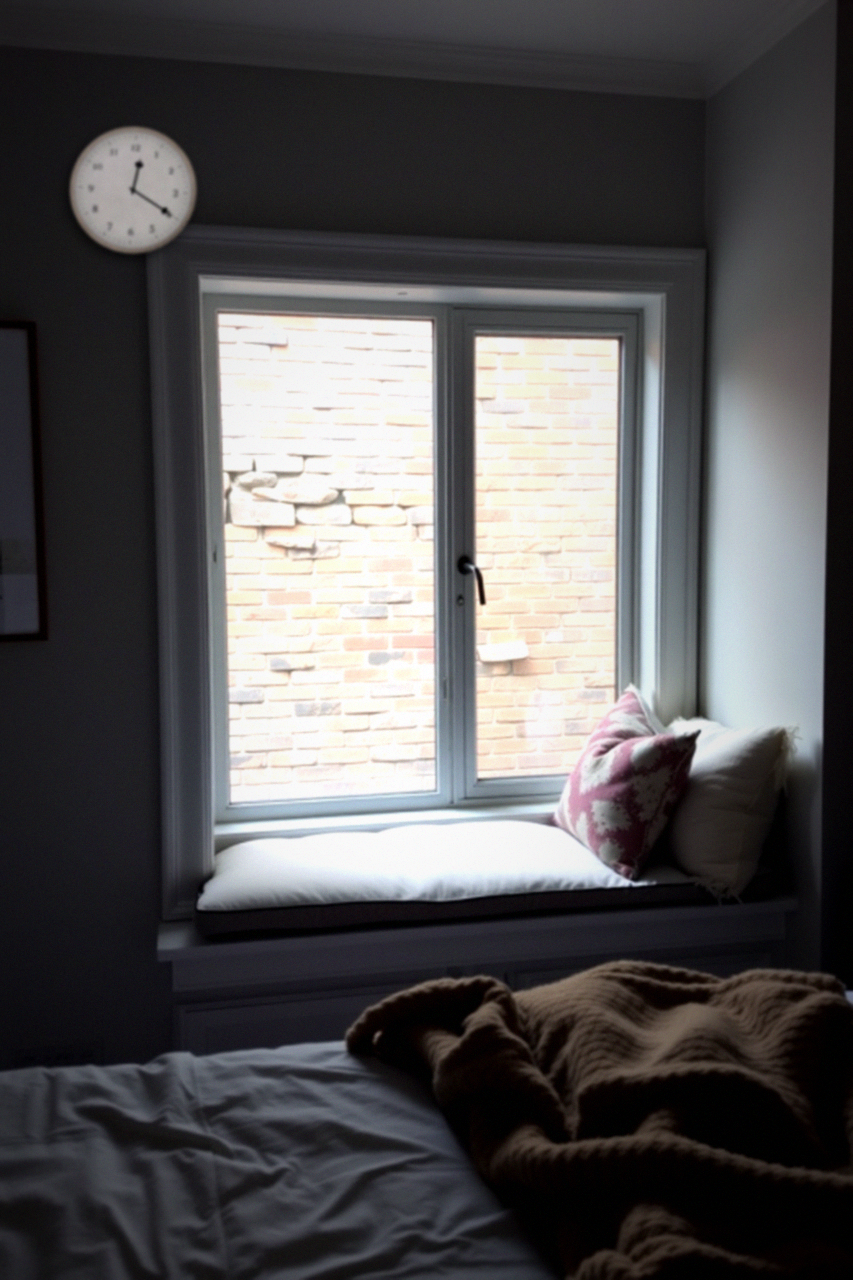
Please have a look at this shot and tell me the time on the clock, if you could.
12:20
